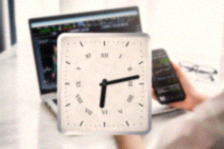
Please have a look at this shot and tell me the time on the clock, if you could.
6:13
